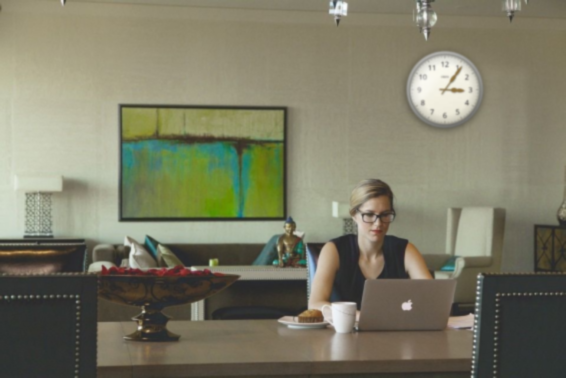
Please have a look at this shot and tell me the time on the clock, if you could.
3:06
